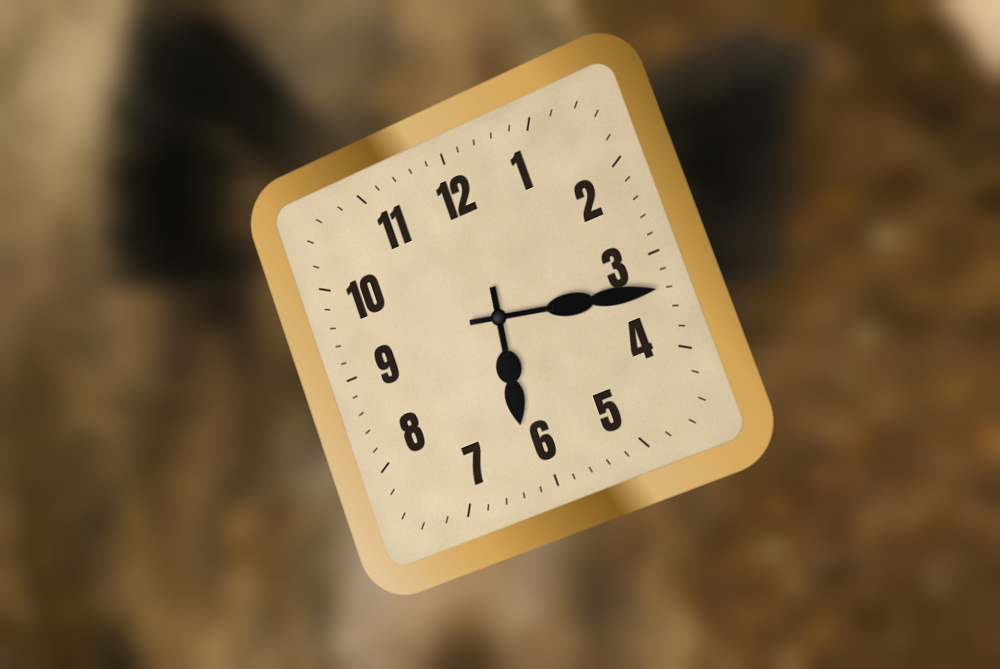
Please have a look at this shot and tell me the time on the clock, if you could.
6:17
